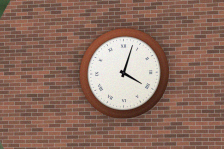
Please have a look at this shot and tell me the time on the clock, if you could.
4:03
